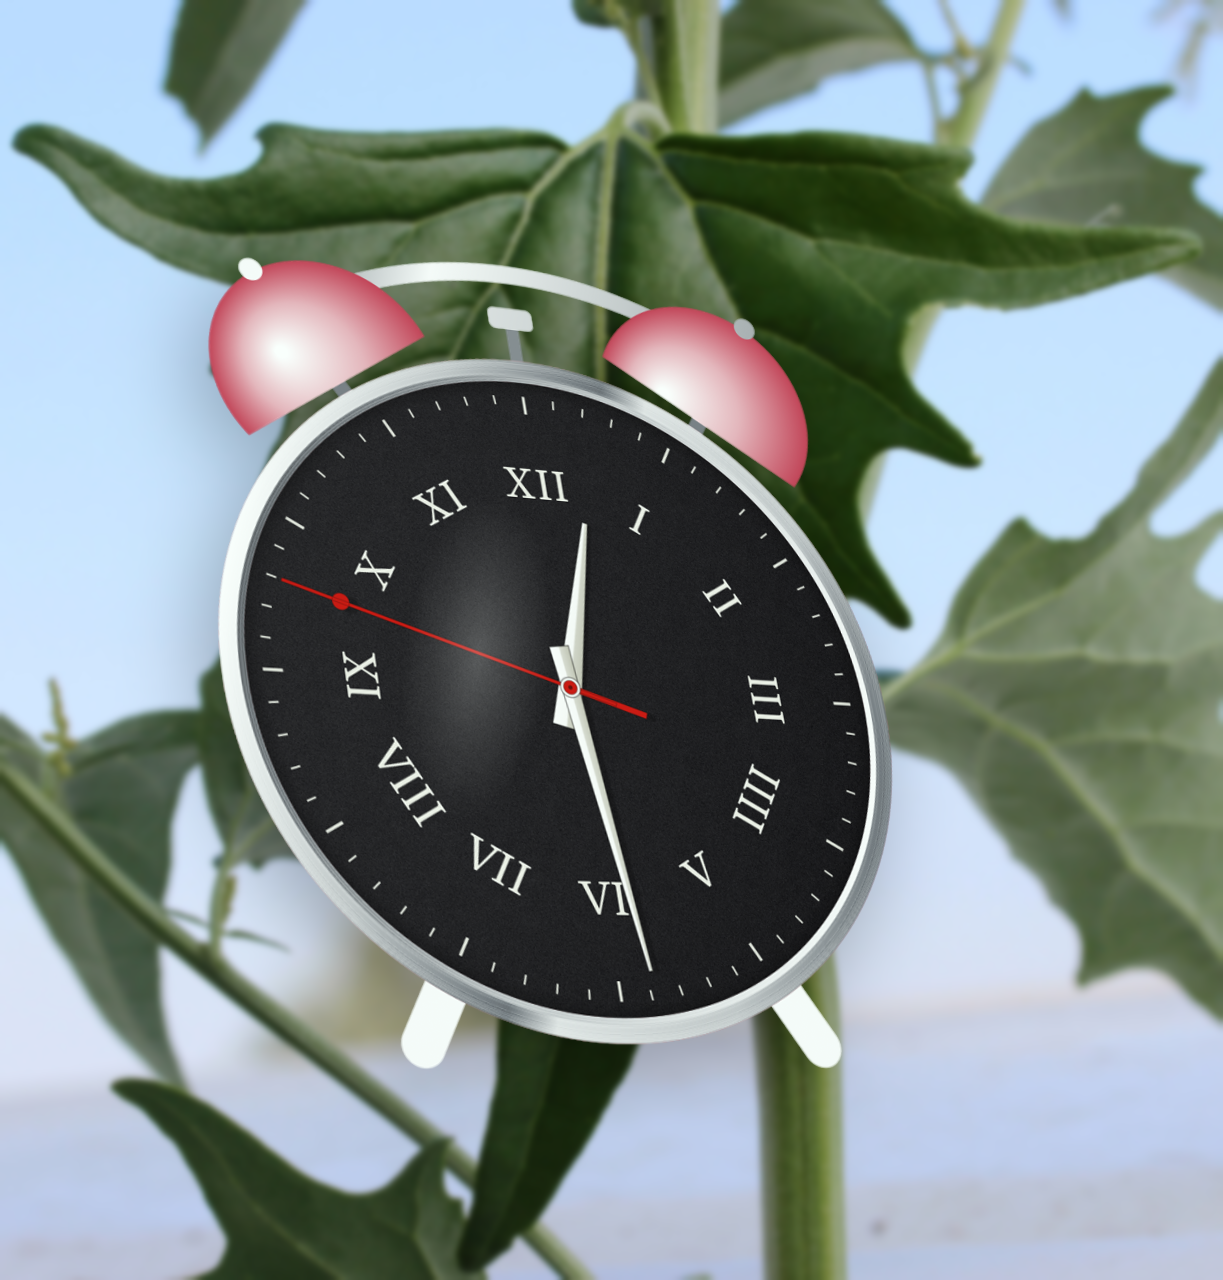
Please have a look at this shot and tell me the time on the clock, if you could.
12:28:48
